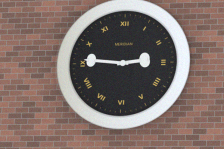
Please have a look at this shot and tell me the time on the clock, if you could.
2:46
